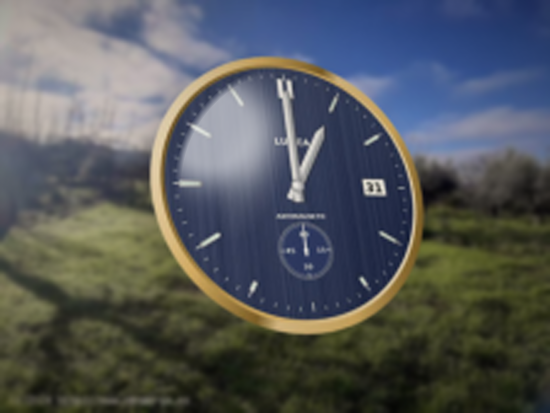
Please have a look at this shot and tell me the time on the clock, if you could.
1:00
